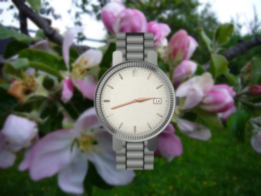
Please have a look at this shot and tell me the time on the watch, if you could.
2:42
